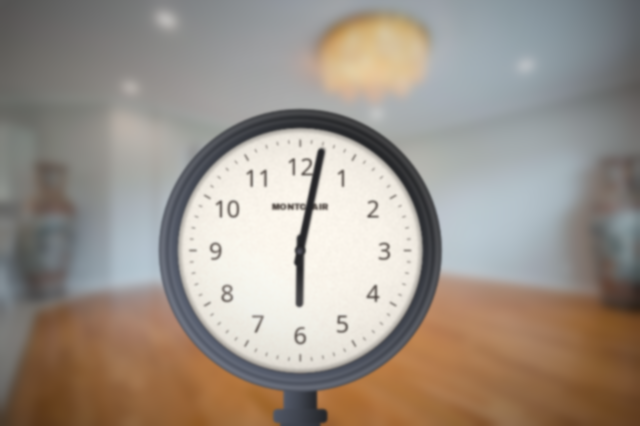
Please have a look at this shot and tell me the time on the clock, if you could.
6:02
